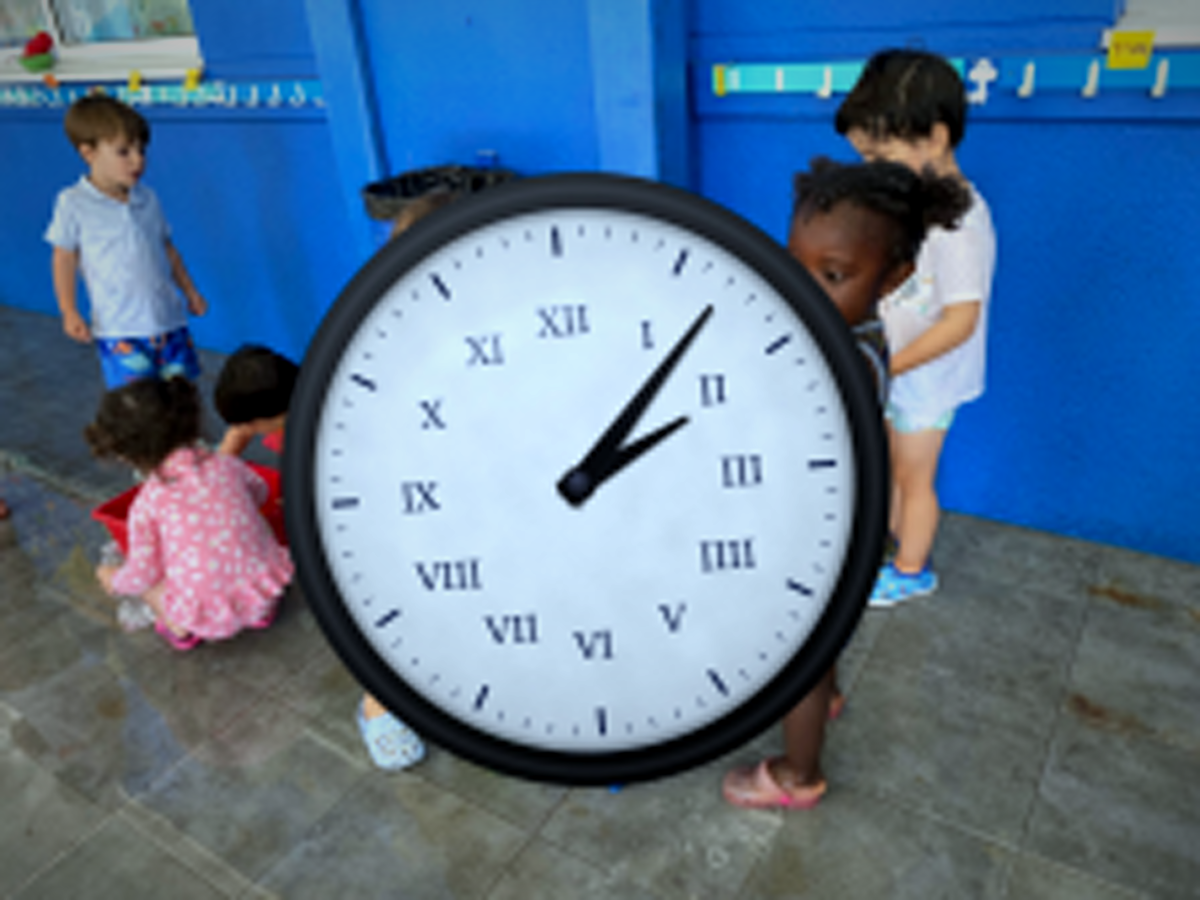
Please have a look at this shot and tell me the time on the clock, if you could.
2:07
